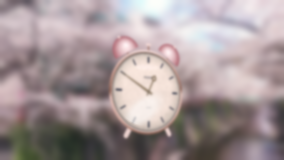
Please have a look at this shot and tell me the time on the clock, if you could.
12:50
